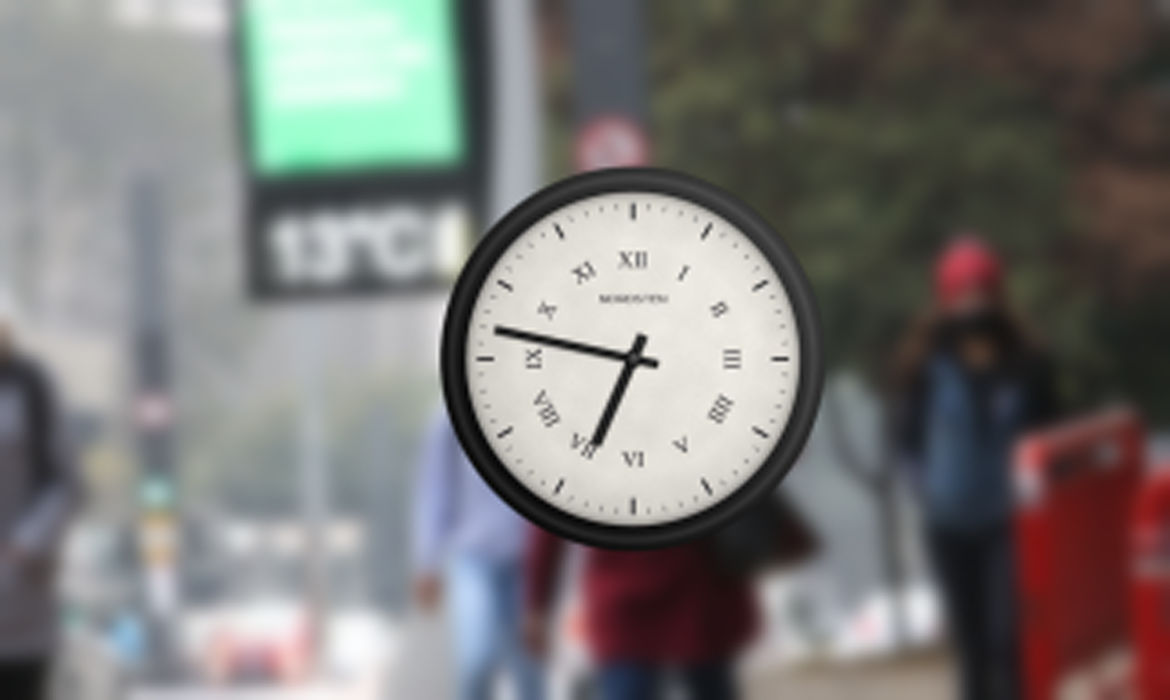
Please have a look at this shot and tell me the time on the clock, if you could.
6:47
